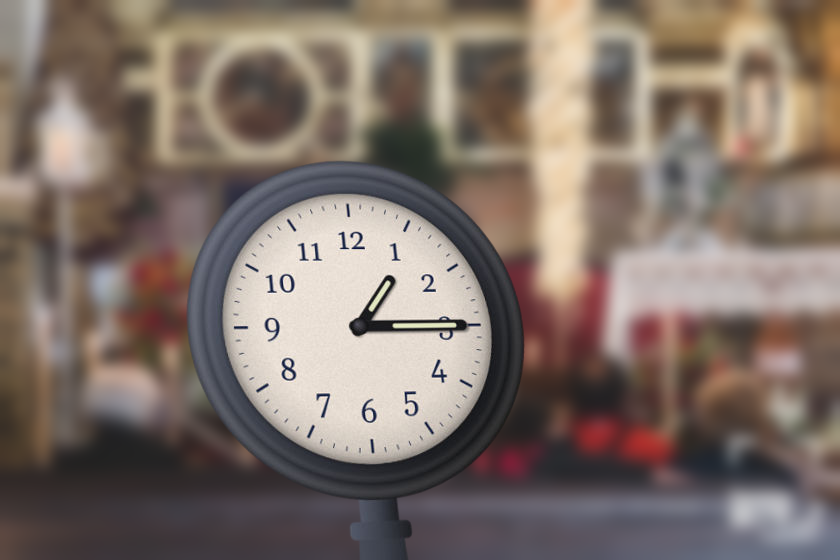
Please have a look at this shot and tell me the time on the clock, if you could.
1:15
